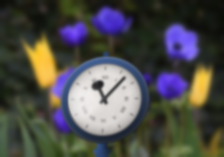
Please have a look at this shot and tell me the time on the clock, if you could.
11:07
